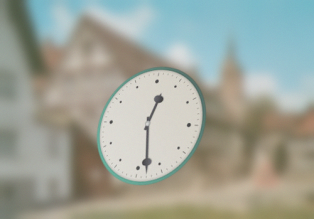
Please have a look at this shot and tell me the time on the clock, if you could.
12:28
